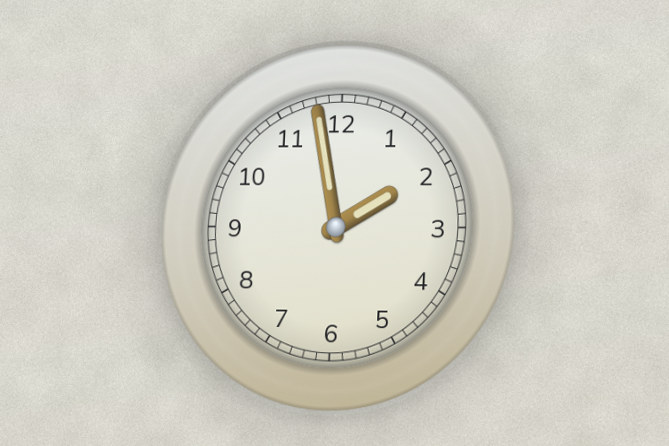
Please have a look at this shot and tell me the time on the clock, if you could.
1:58
